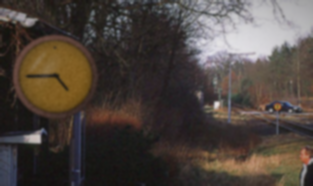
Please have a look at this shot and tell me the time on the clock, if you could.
4:45
